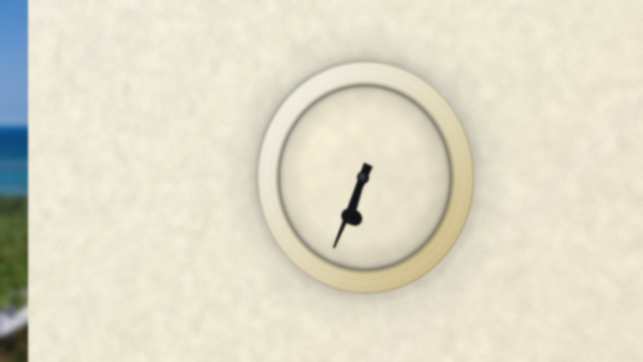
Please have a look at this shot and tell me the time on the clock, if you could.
6:34
